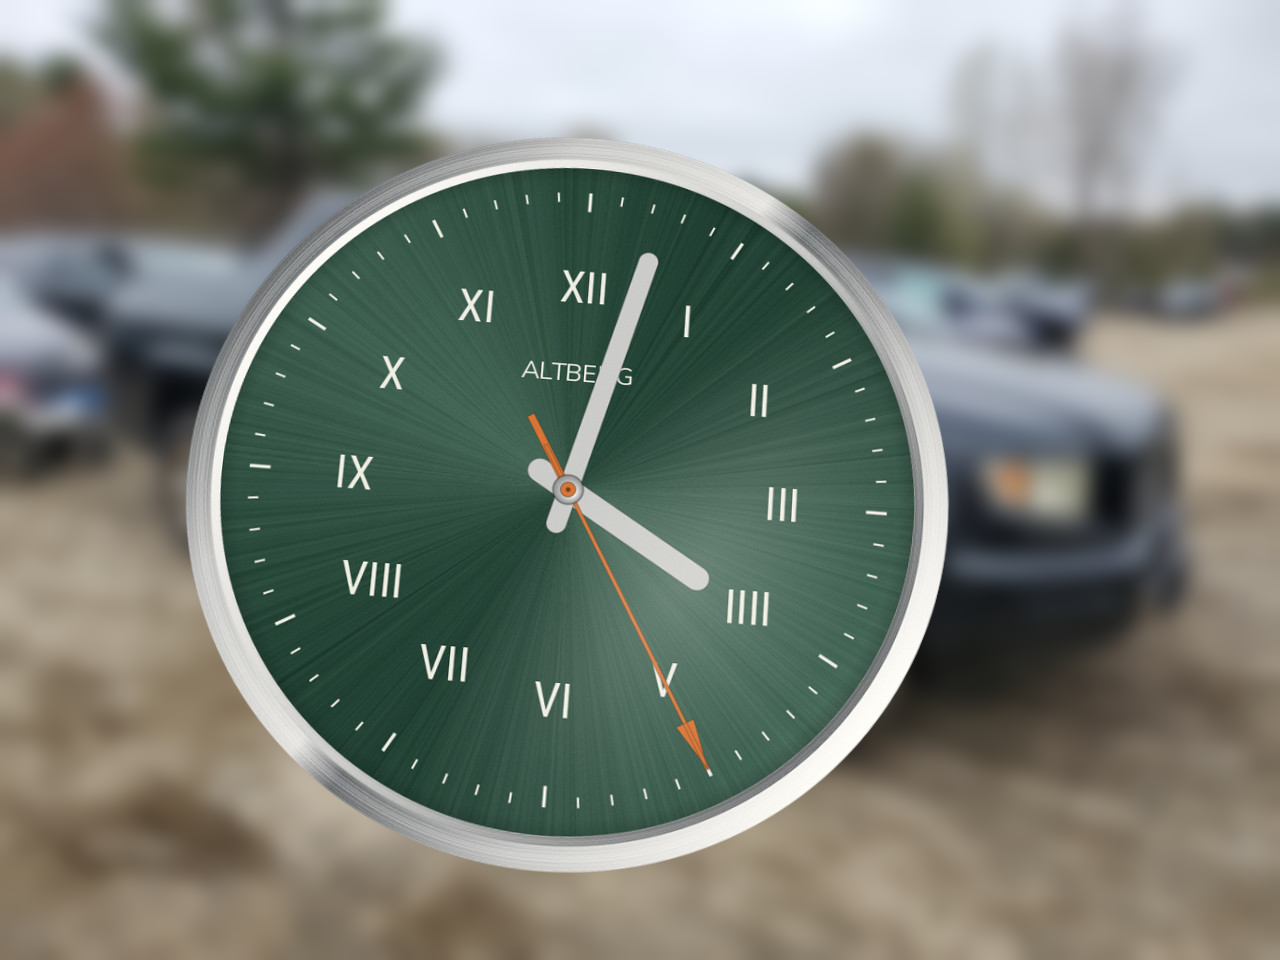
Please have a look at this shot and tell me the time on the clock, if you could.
4:02:25
